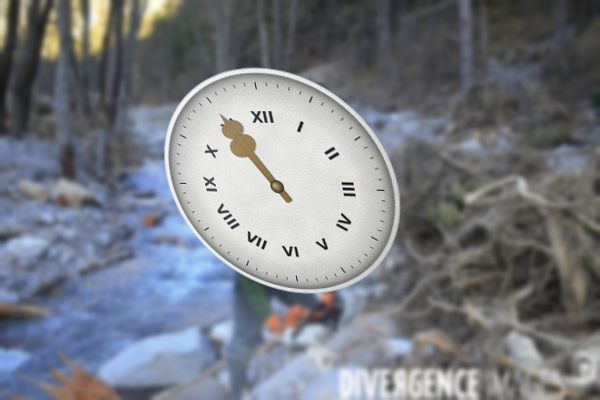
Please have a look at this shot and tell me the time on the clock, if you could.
10:55
